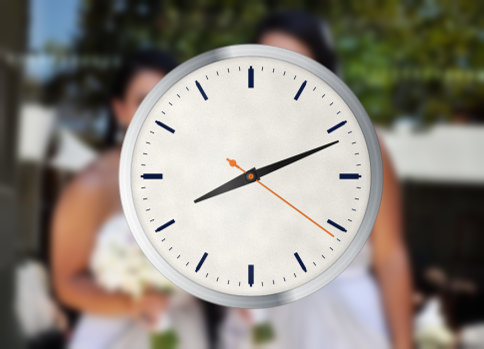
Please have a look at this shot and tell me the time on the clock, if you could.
8:11:21
